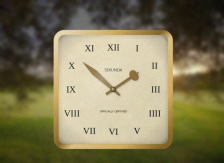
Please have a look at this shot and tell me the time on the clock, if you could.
1:52
